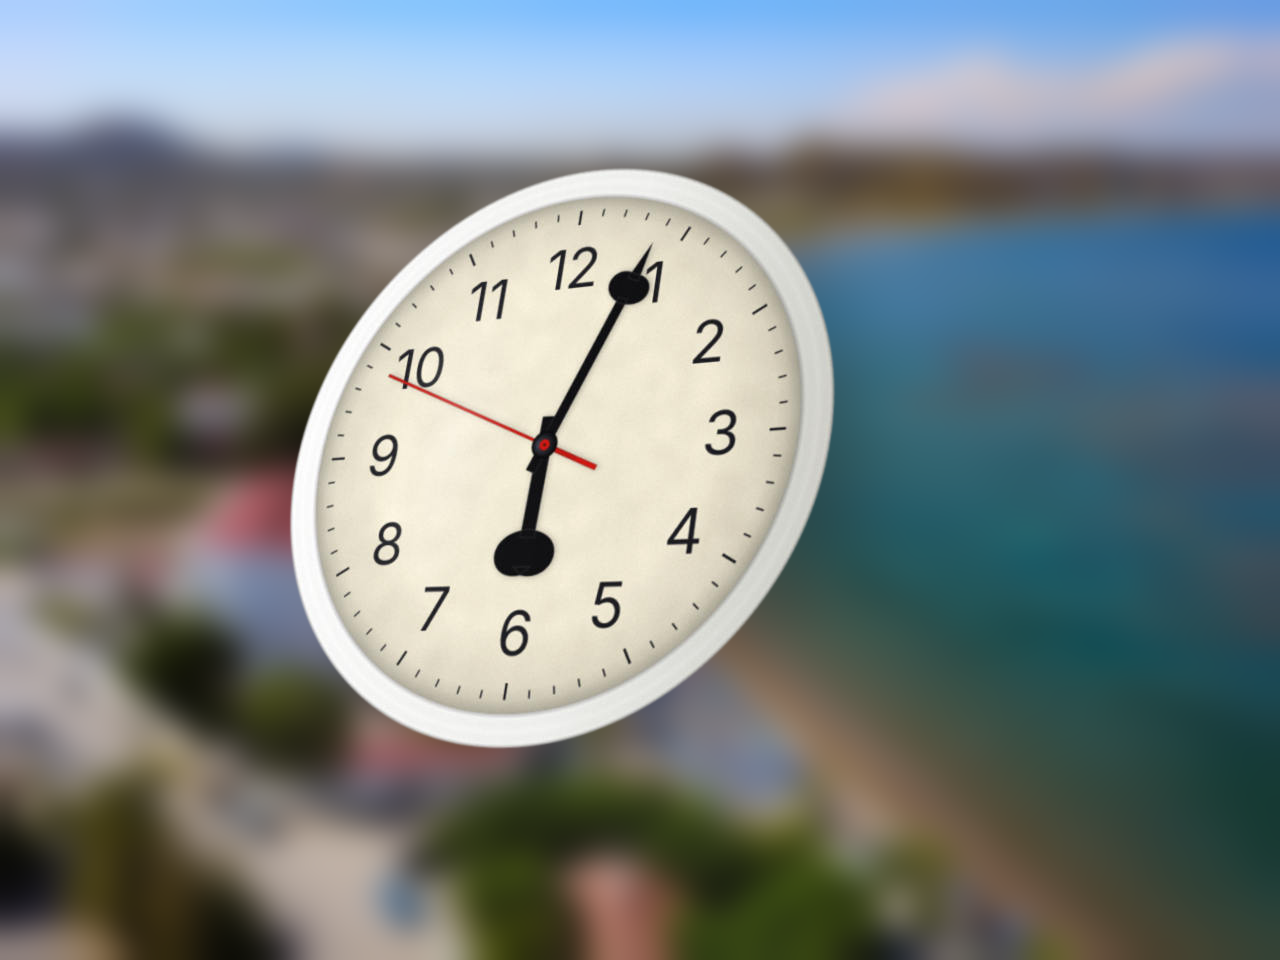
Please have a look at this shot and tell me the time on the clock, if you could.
6:03:49
